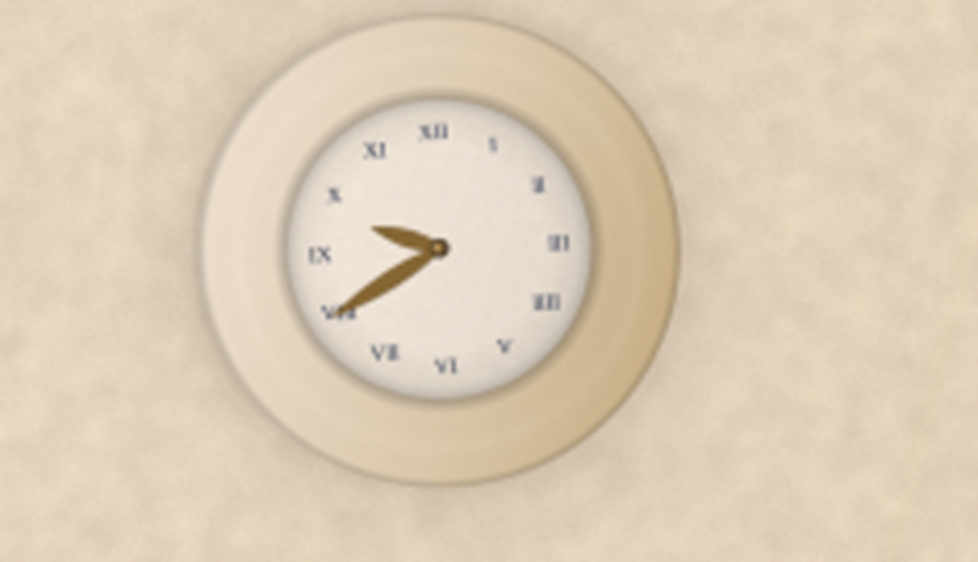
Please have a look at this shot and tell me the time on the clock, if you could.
9:40
